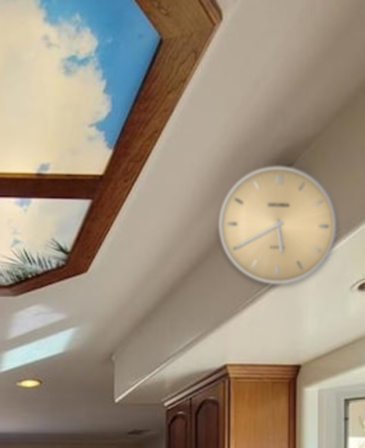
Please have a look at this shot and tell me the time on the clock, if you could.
5:40
